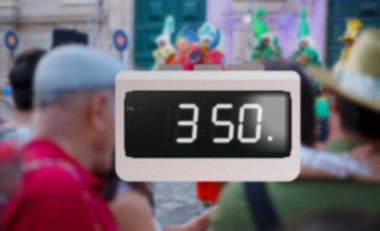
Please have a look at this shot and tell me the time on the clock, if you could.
3:50
